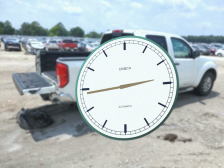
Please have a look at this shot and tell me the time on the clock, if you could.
2:44
